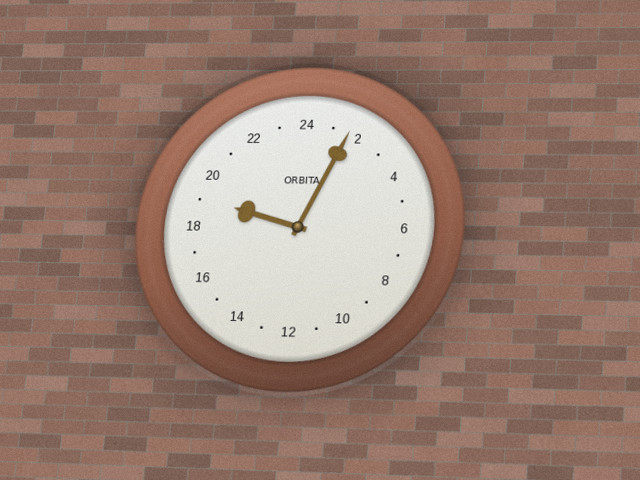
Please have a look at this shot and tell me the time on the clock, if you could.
19:04
